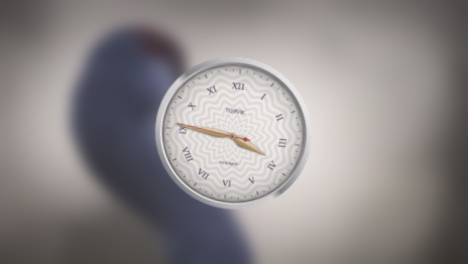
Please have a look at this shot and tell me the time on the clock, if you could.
3:45:46
